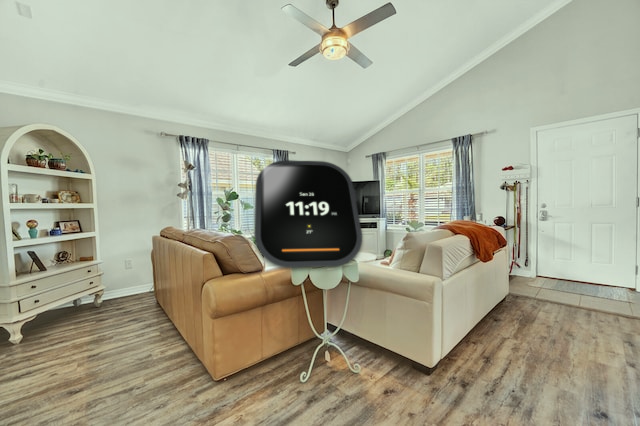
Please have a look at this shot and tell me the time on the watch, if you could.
11:19
